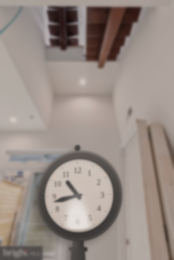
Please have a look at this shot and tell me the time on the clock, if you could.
10:43
